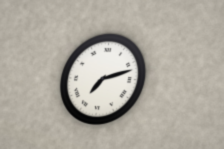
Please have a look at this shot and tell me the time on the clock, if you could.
7:12
